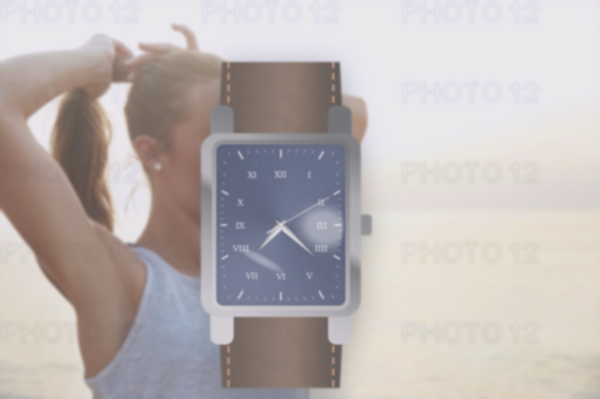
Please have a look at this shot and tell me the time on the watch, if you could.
7:22:10
